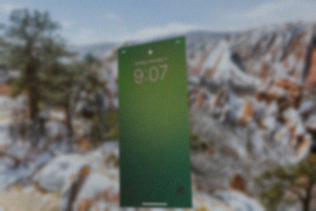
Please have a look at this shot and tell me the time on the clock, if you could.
9:07
